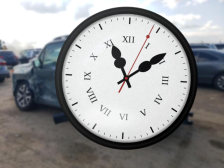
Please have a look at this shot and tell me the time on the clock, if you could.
11:09:04
